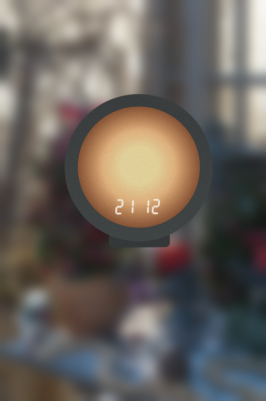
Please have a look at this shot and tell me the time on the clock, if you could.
21:12
